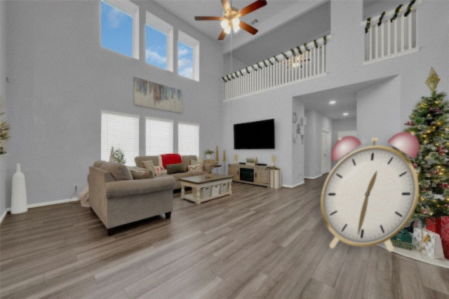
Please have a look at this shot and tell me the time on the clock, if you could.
12:31
